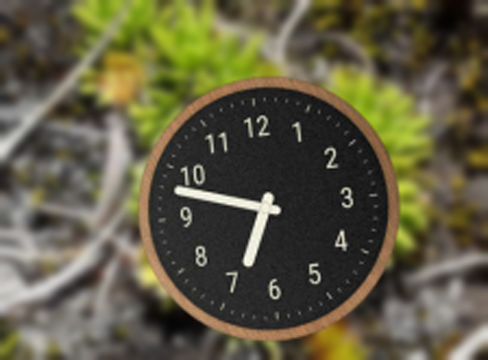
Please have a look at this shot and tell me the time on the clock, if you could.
6:48
